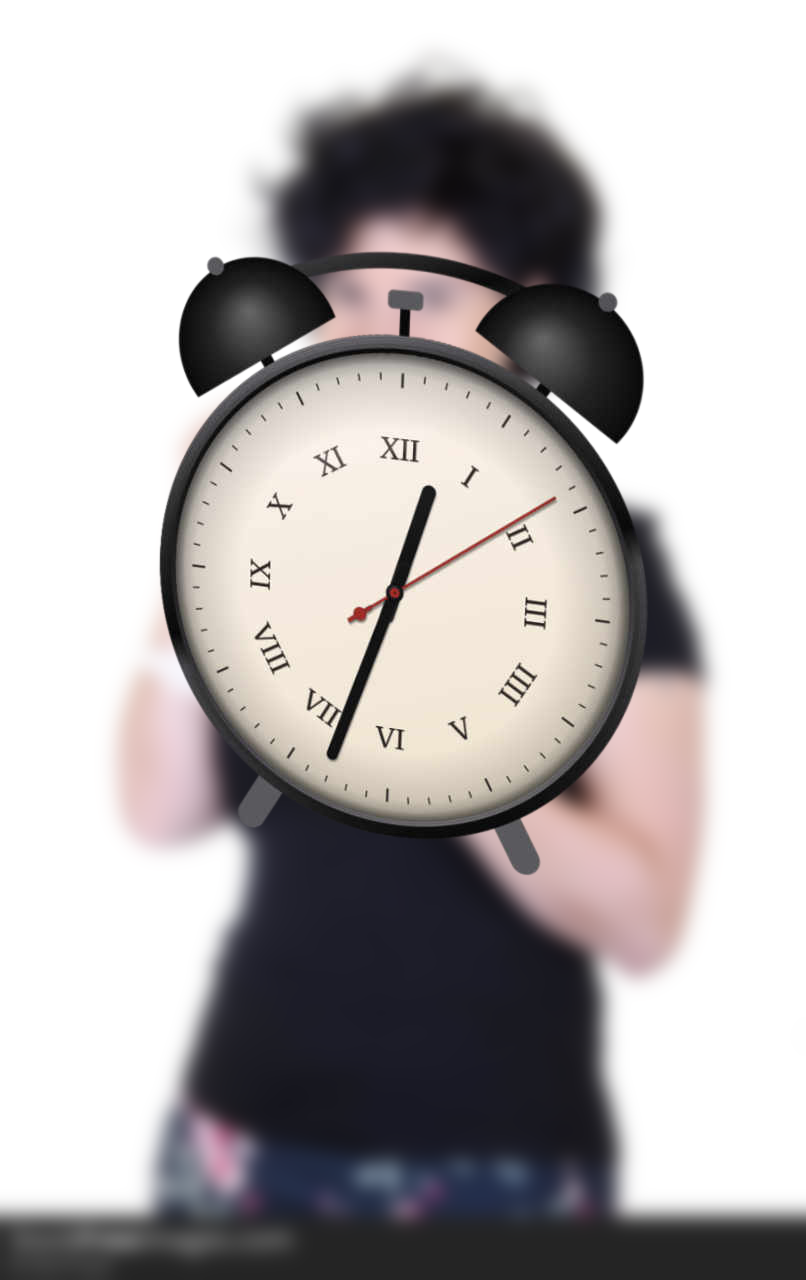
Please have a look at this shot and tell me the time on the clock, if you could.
12:33:09
